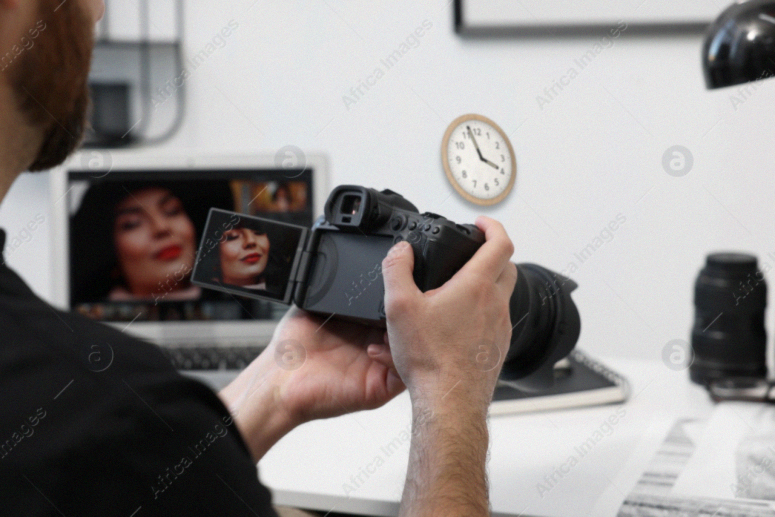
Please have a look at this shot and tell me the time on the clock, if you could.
3:57
